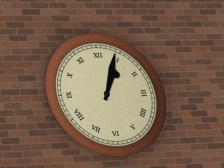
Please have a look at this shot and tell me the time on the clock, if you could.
1:04
